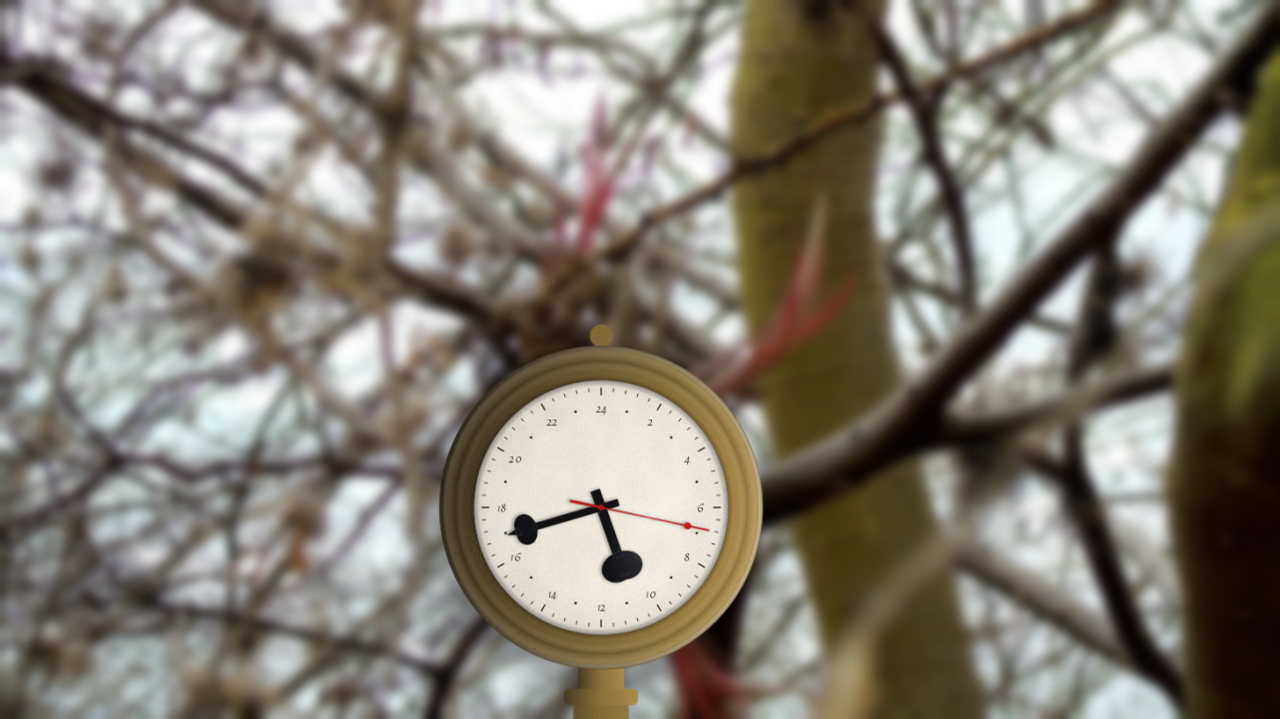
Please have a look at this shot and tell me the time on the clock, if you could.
10:42:17
